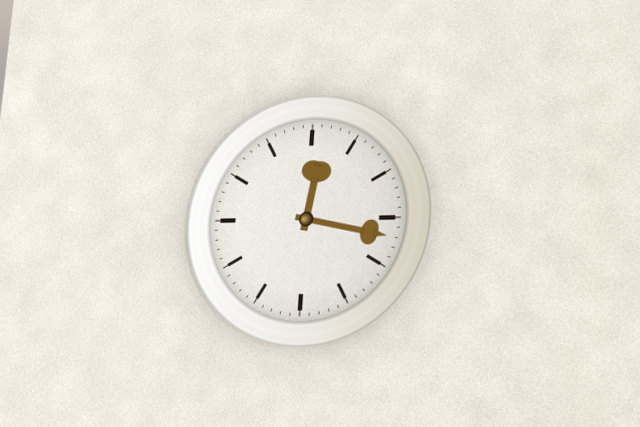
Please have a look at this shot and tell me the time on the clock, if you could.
12:17
